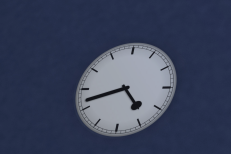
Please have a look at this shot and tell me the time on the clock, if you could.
4:42
